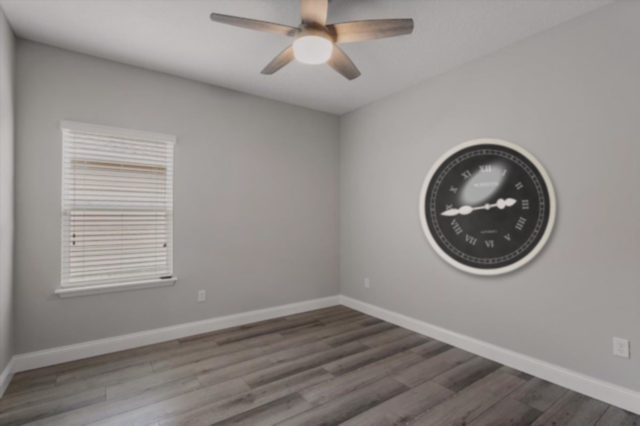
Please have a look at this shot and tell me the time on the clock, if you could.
2:44
